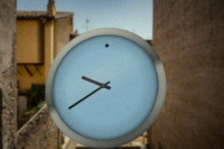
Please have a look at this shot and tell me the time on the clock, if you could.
9:39
